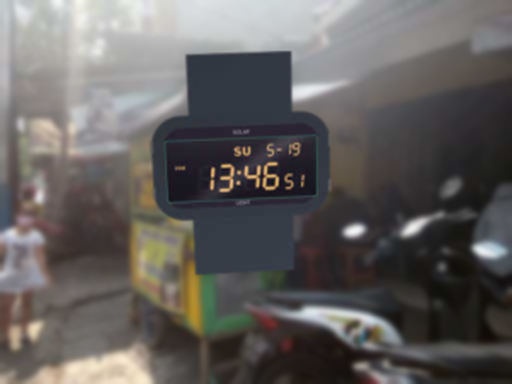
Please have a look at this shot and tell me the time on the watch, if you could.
13:46:51
